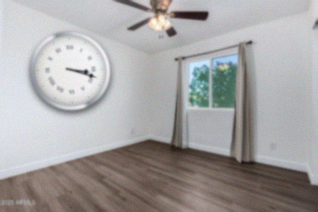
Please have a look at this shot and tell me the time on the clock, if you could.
3:18
